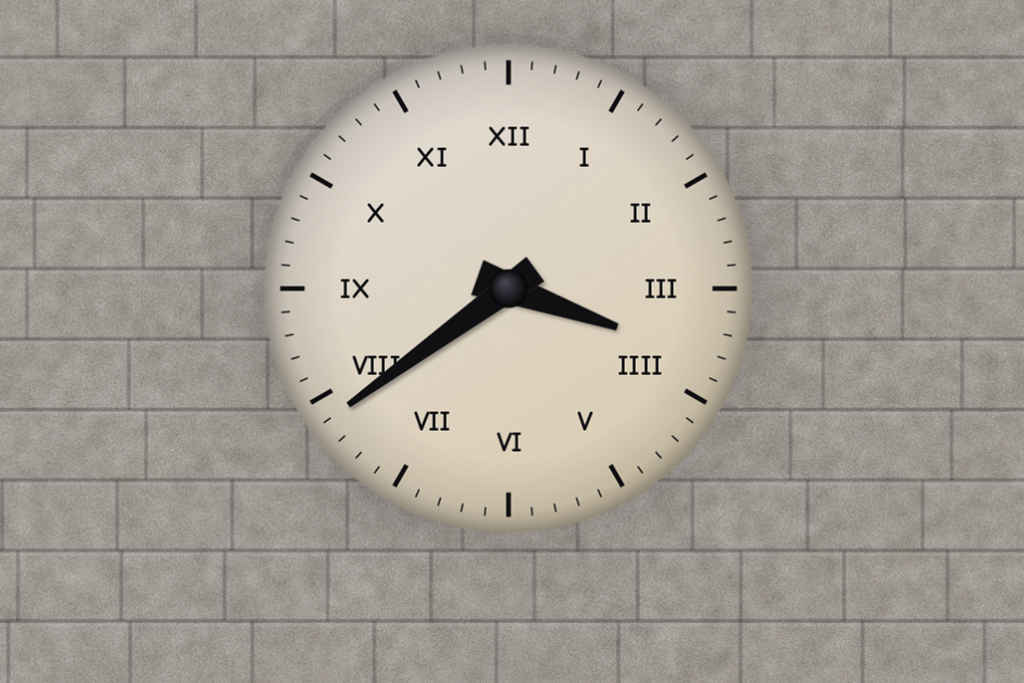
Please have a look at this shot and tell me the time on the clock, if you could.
3:39
